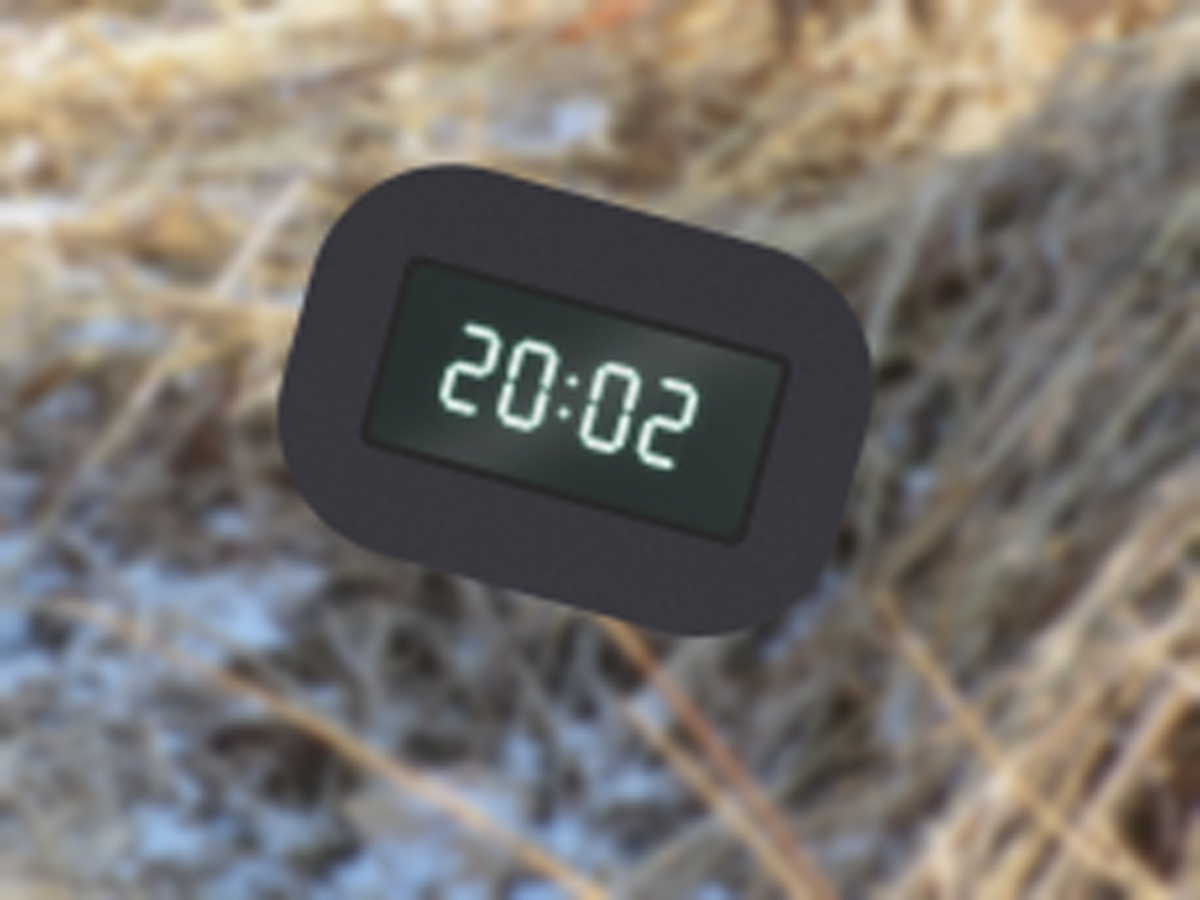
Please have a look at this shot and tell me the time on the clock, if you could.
20:02
